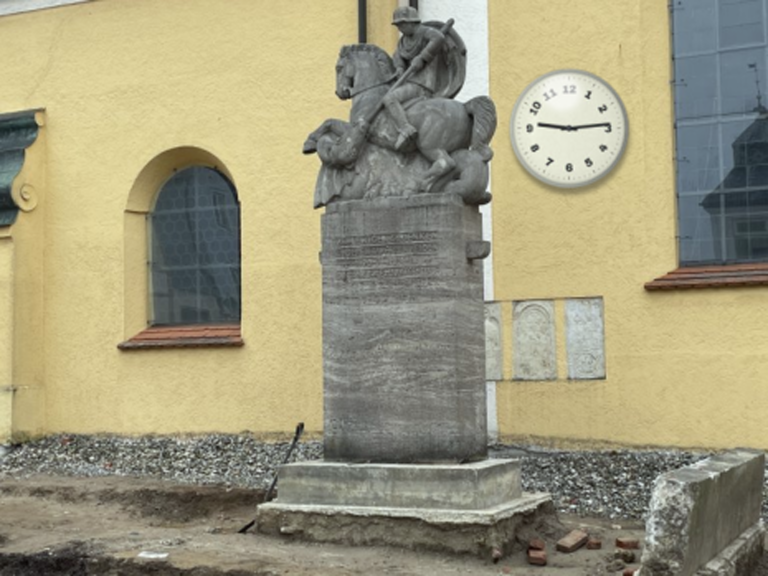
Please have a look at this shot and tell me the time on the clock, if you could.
9:14
